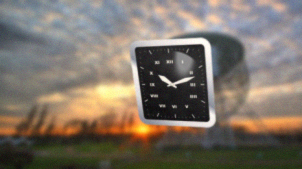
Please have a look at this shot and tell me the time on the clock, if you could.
10:12
